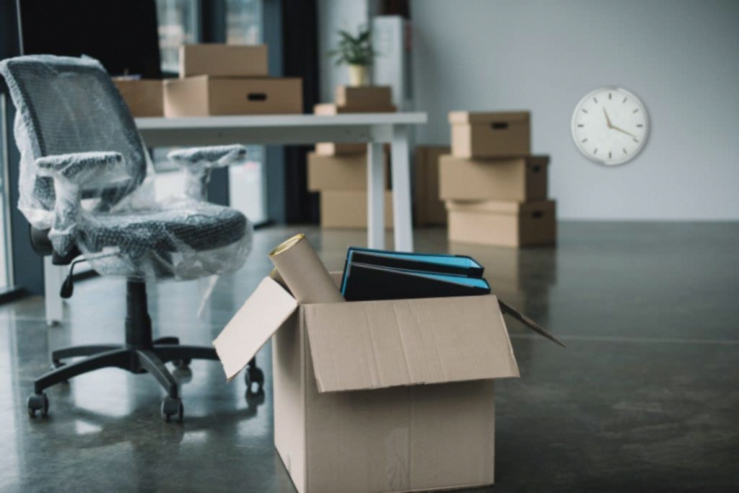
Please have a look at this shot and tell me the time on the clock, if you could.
11:19
